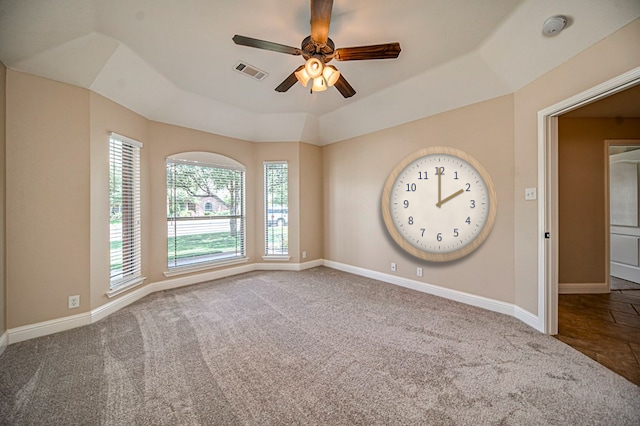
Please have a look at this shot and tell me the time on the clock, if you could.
2:00
